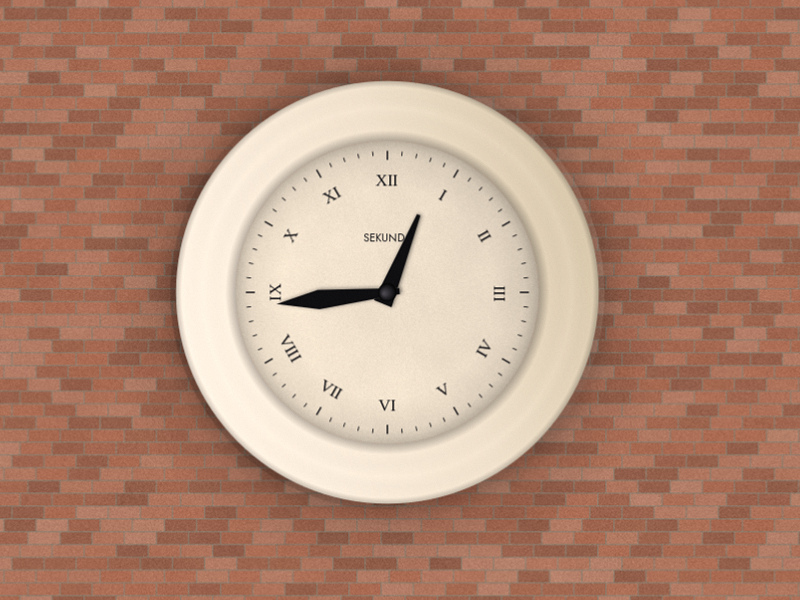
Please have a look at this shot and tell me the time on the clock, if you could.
12:44
